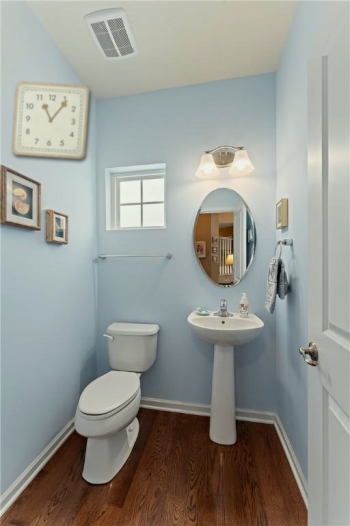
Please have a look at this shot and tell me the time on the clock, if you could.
11:06
